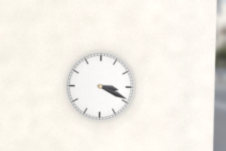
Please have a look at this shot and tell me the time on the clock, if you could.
3:19
